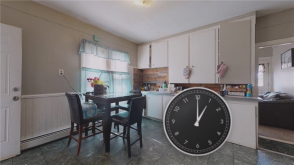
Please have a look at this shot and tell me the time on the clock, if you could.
1:00
